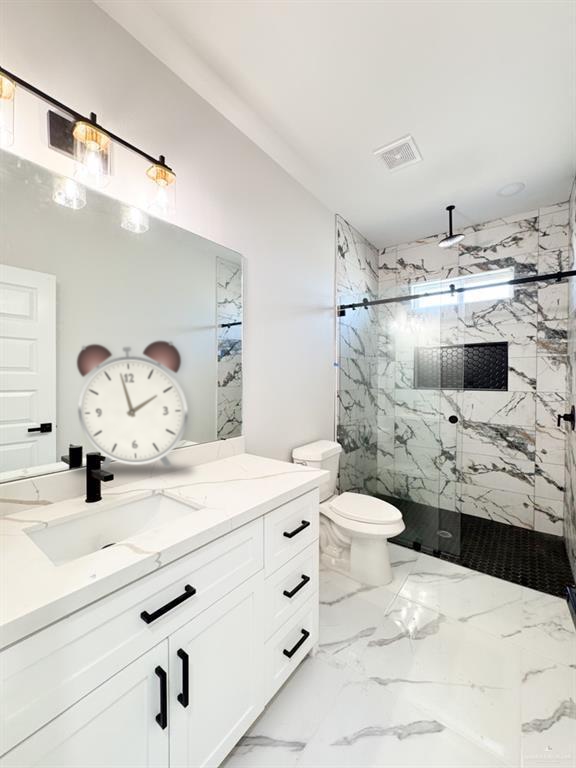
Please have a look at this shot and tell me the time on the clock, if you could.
1:58
